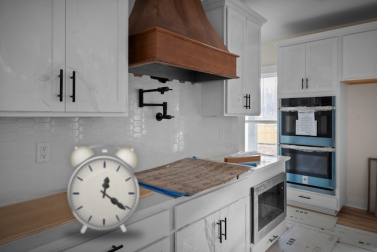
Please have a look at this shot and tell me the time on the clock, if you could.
12:21
